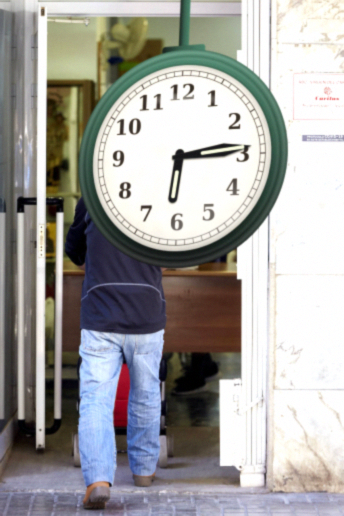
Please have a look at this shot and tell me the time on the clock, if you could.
6:14
